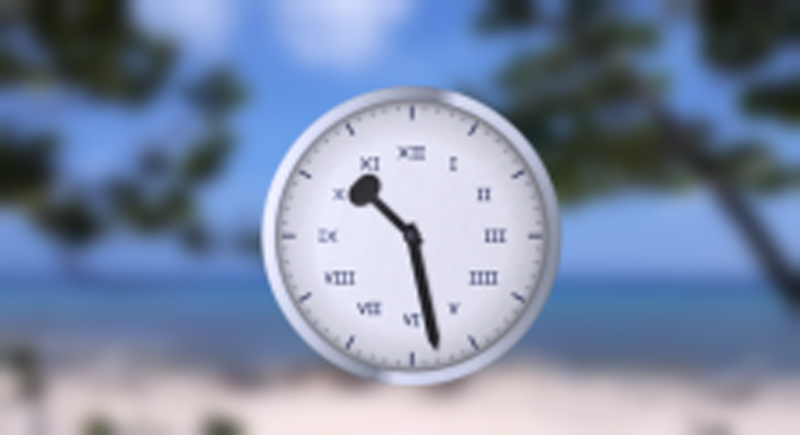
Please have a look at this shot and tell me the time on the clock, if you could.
10:28
